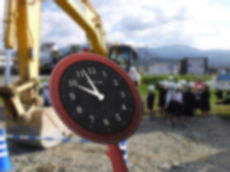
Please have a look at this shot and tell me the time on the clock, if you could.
9:57
